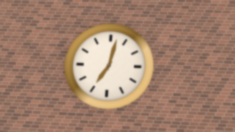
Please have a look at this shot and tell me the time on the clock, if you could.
7:02
